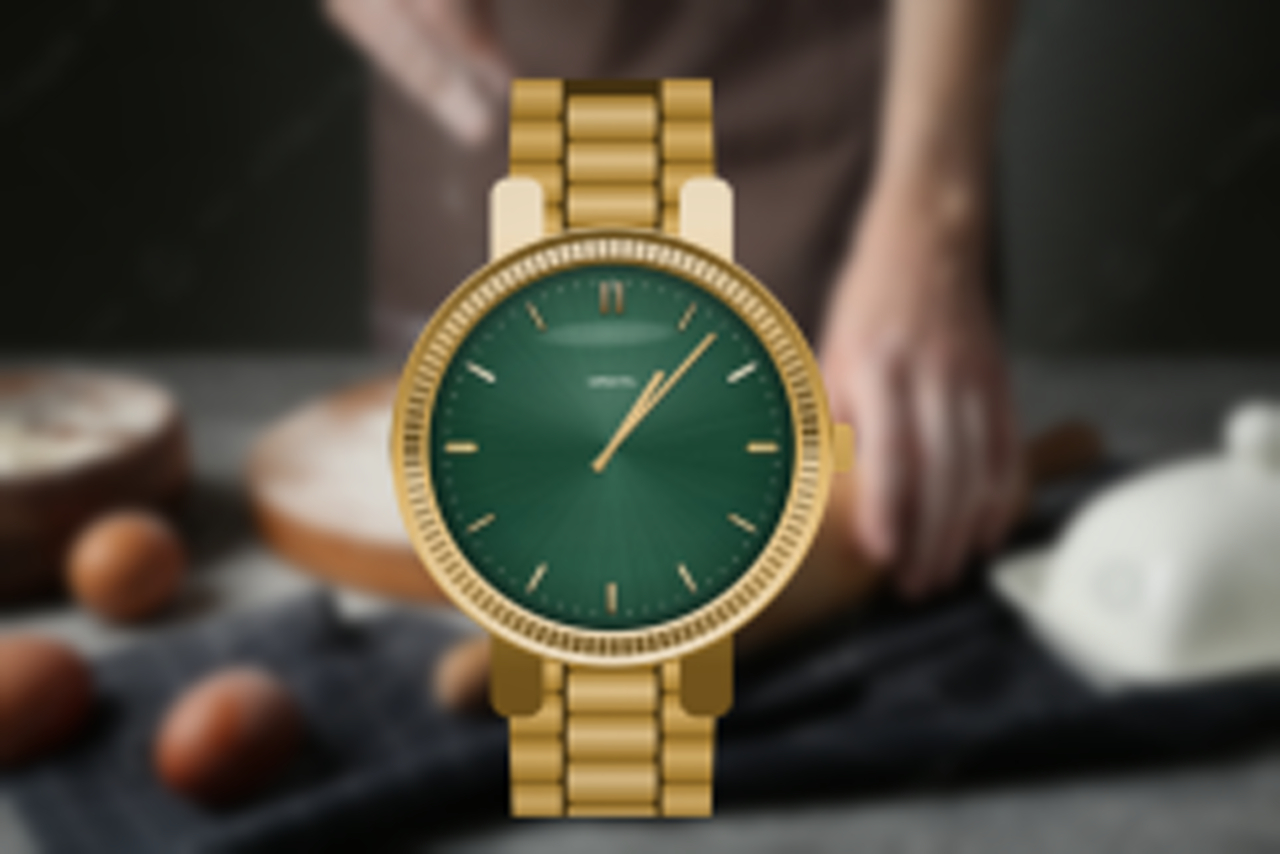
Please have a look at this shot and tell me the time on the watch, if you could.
1:07
